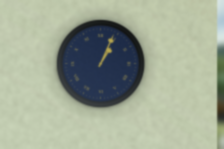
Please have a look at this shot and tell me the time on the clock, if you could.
1:04
